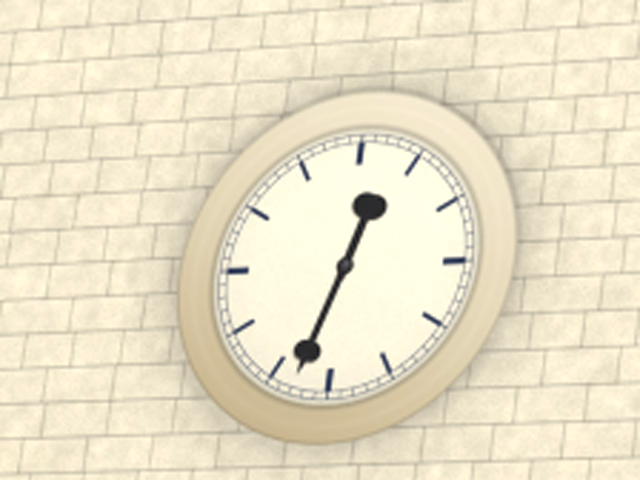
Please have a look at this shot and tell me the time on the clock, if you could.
12:33
